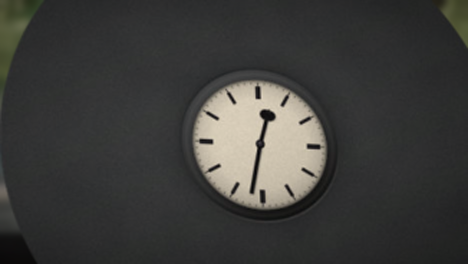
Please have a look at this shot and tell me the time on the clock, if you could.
12:32
